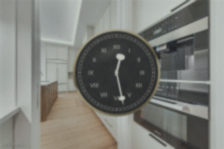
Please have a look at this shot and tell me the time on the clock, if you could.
12:28
